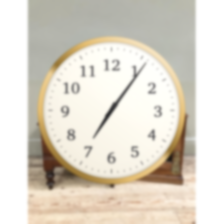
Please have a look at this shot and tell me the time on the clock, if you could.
7:06
